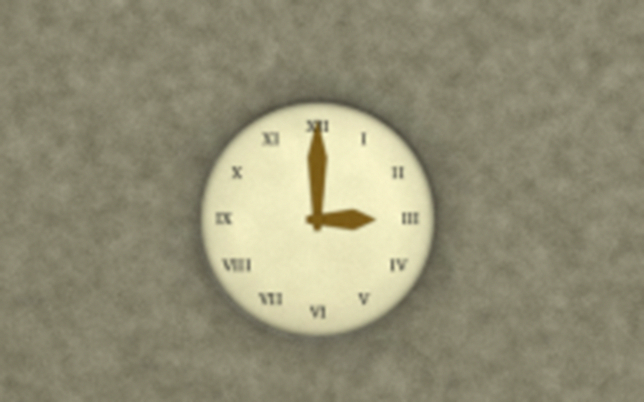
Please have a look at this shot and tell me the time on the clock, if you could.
3:00
